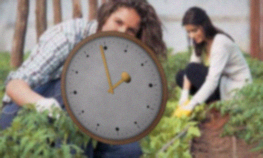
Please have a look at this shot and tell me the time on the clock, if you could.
1:59
